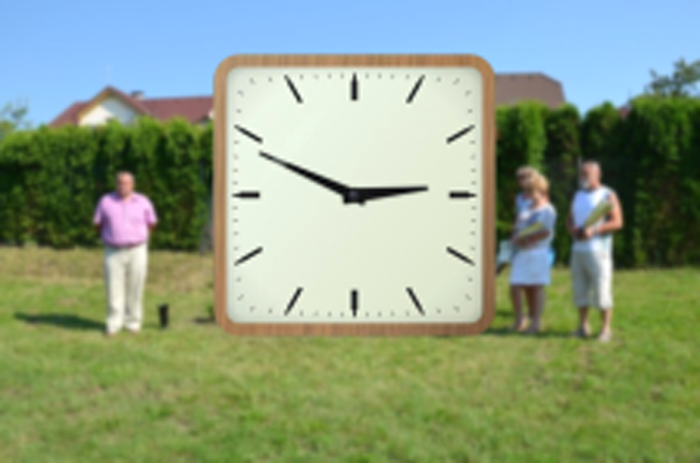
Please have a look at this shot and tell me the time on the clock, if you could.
2:49
